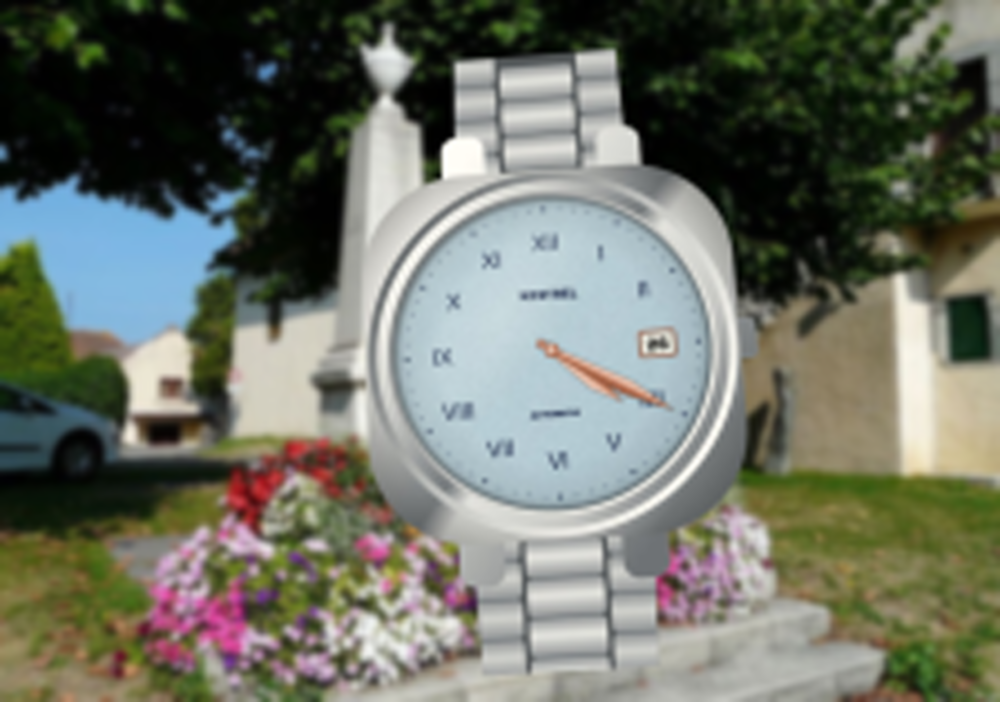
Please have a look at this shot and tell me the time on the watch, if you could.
4:20
